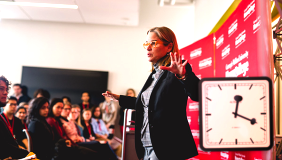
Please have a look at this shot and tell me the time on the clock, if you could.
12:19
